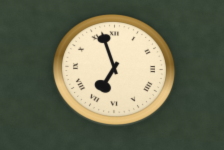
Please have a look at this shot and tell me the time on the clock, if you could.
6:57
